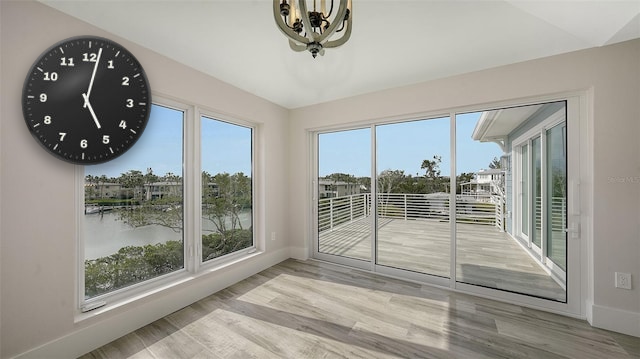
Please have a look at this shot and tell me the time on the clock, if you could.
5:02
